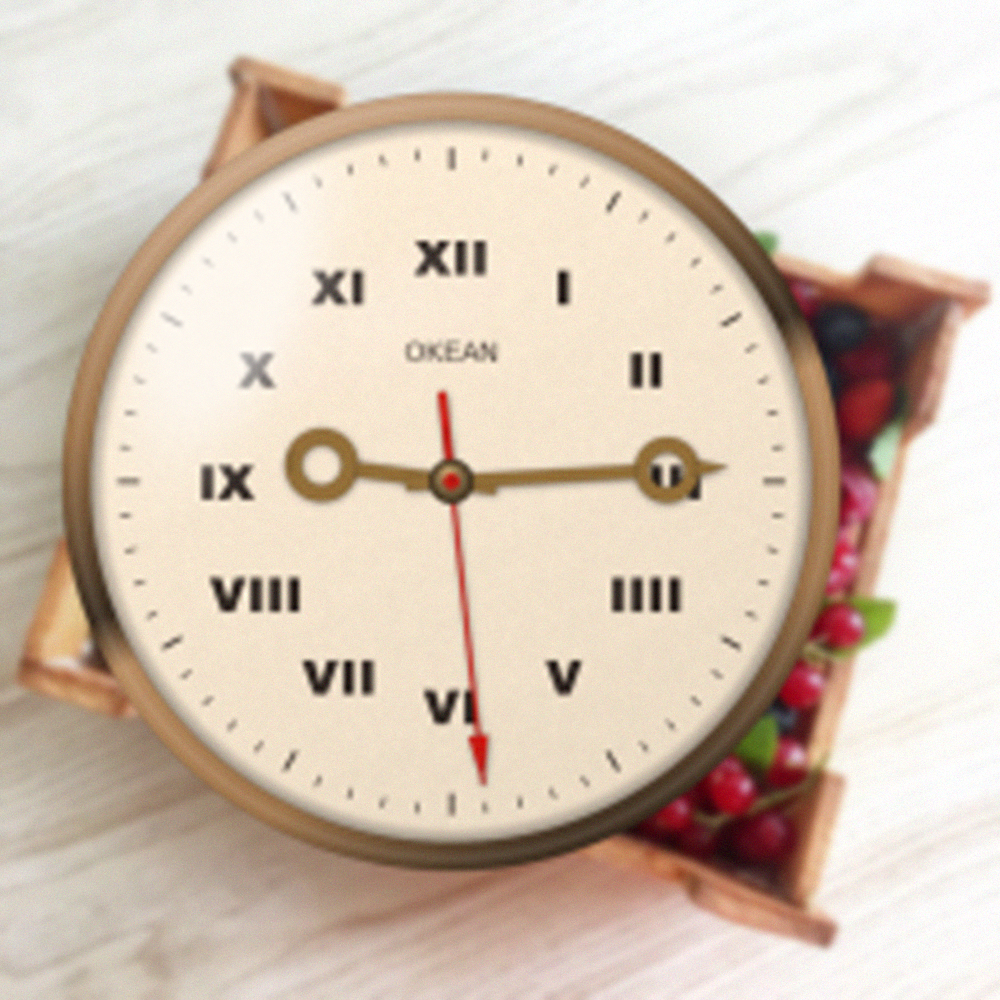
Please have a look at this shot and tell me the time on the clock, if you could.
9:14:29
